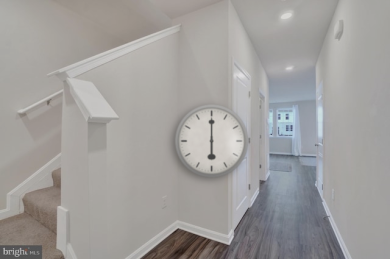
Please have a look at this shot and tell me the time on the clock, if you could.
6:00
